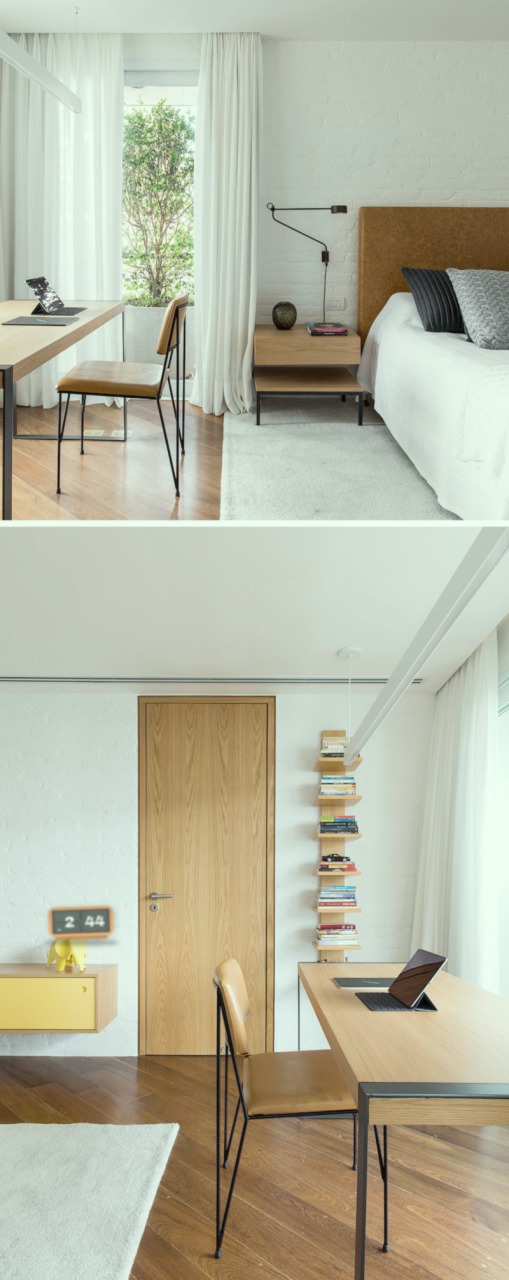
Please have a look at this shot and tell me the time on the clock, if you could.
2:44
